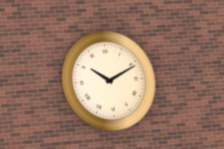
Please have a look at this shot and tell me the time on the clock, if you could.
10:11
